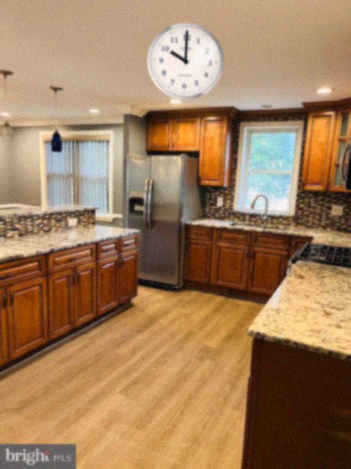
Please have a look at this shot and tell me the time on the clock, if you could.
10:00
